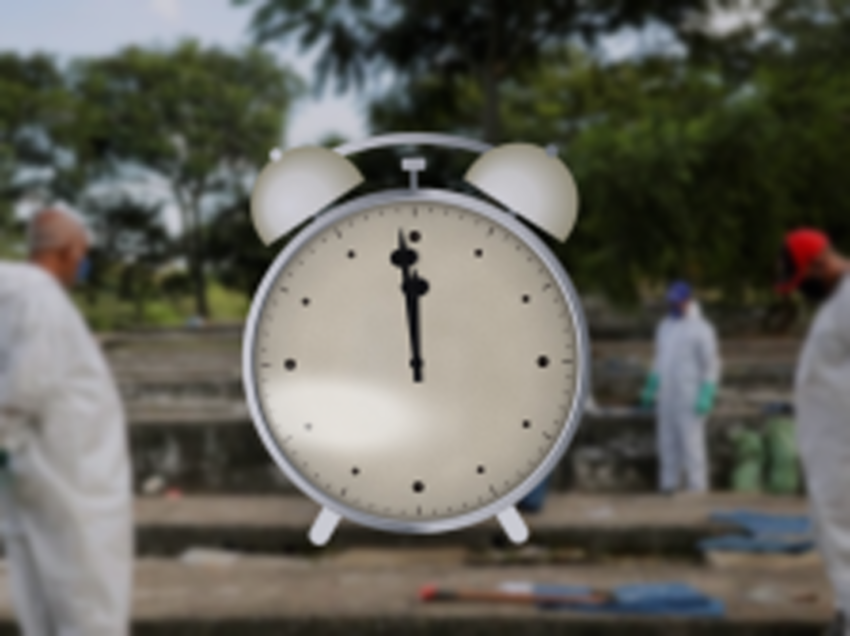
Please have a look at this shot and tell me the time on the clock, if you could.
11:59
